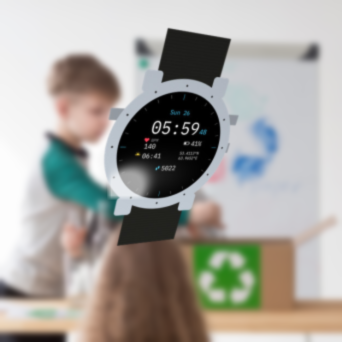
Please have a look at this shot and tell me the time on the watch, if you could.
5:59
